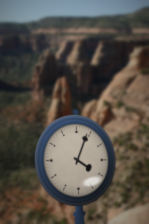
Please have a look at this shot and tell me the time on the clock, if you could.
4:04
